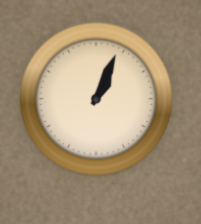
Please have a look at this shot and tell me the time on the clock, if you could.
1:04
